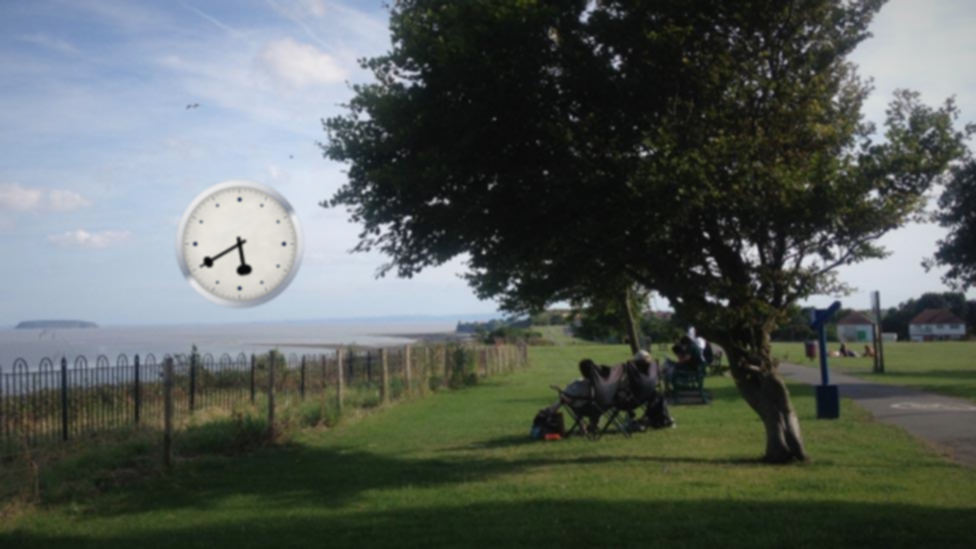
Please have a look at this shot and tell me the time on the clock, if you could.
5:40
